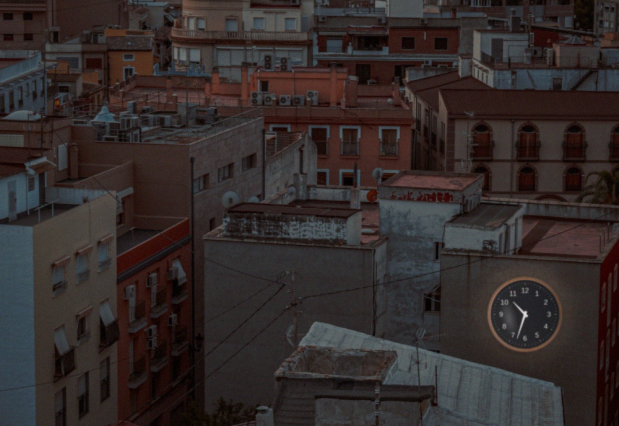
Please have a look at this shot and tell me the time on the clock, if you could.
10:33
